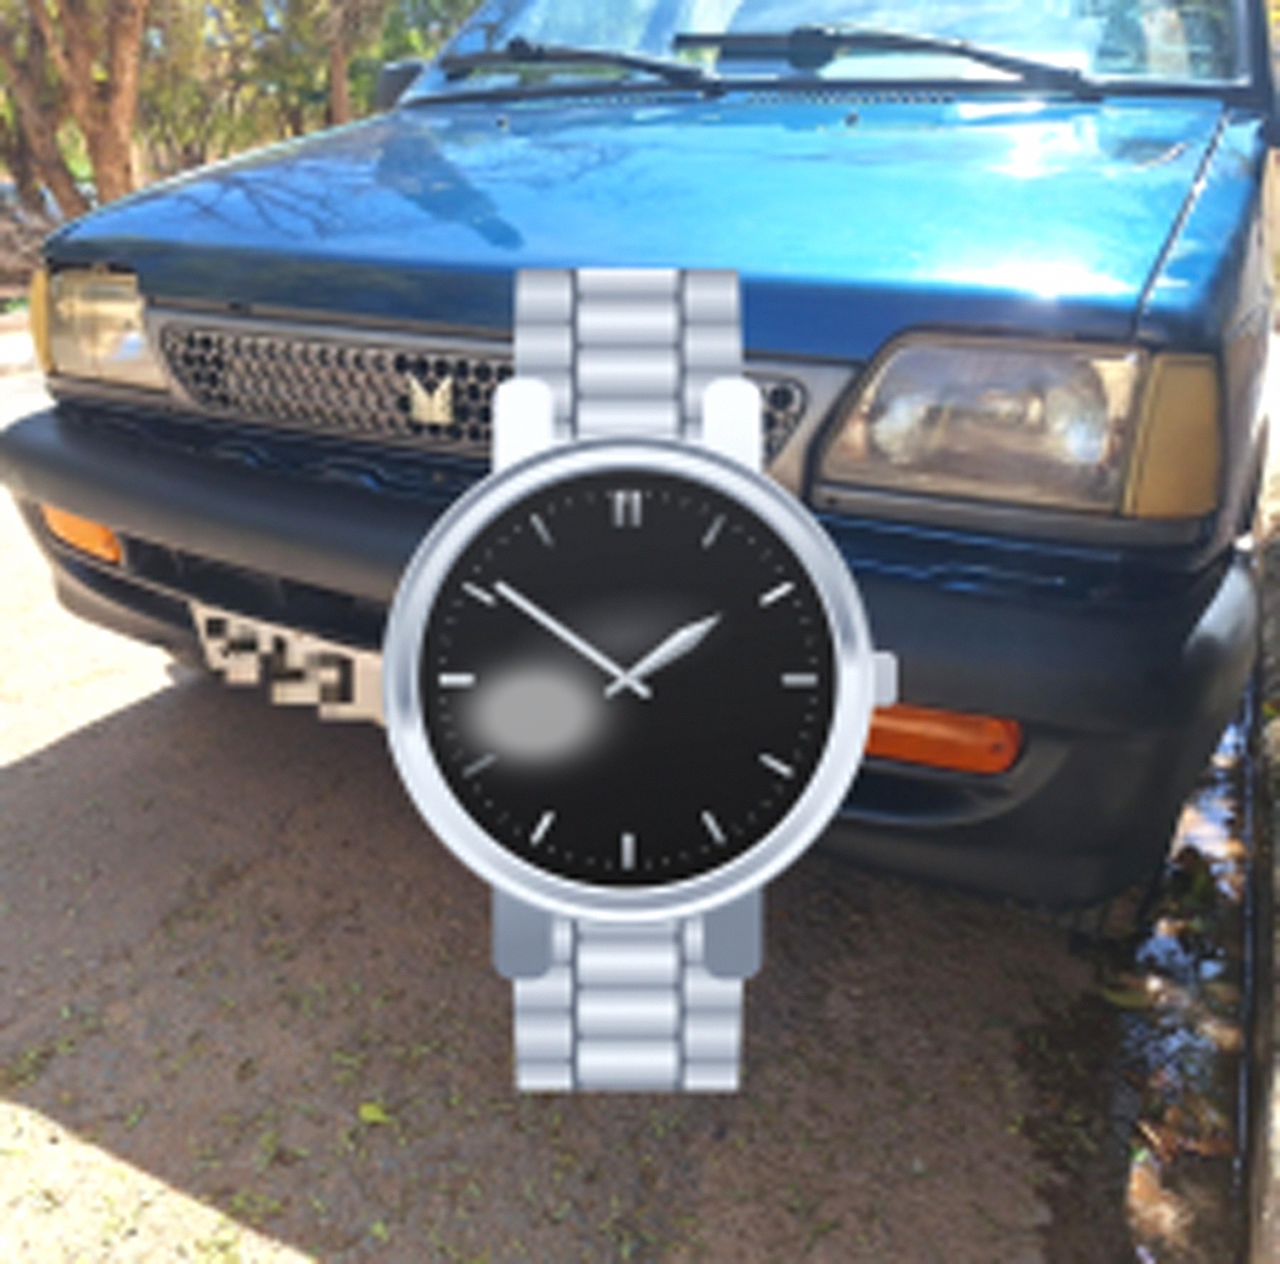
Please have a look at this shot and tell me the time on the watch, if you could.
1:51
